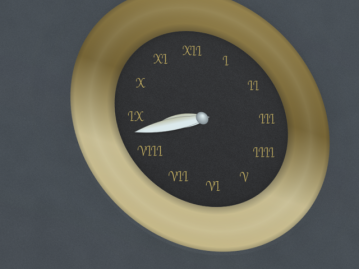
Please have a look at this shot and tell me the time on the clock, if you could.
8:43
